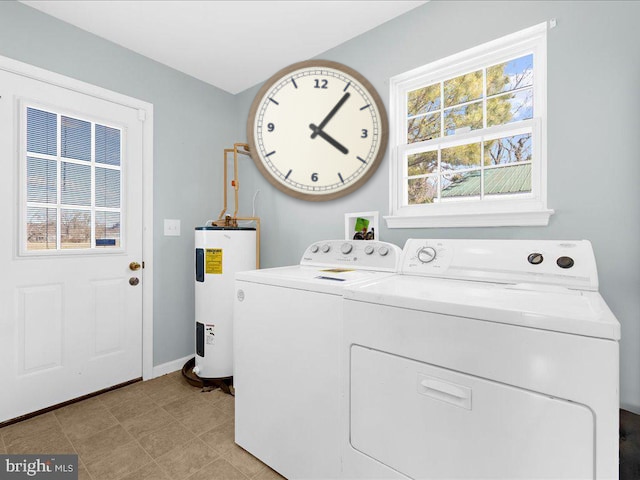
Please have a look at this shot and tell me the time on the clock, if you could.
4:06
